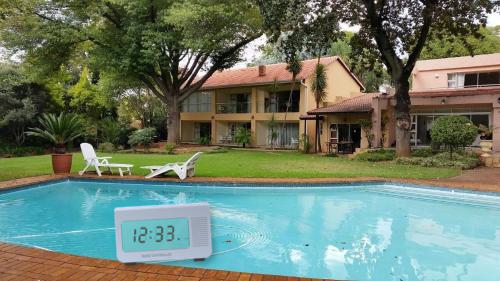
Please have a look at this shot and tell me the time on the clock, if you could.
12:33
